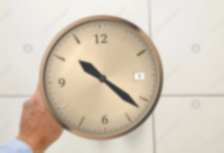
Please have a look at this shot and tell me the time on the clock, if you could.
10:22
